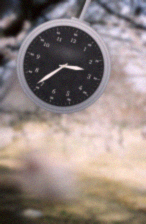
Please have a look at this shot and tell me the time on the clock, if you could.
2:36
